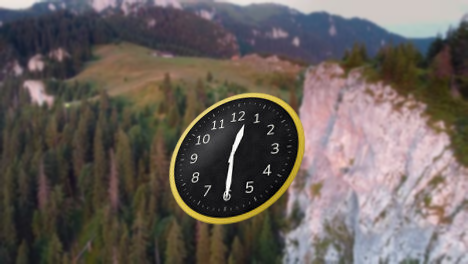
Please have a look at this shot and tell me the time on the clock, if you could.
12:30
